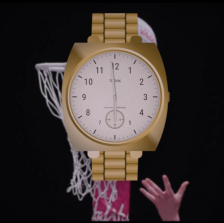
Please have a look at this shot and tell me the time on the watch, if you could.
5:59
